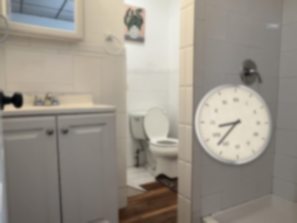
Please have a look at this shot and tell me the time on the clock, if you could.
8:37
